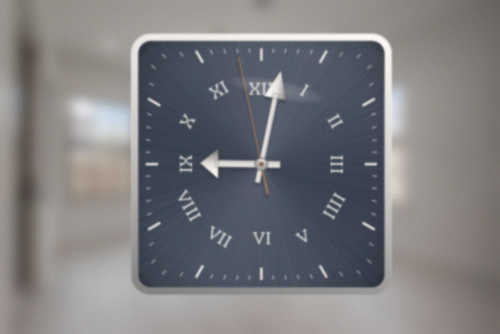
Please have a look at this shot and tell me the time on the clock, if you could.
9:01:58
